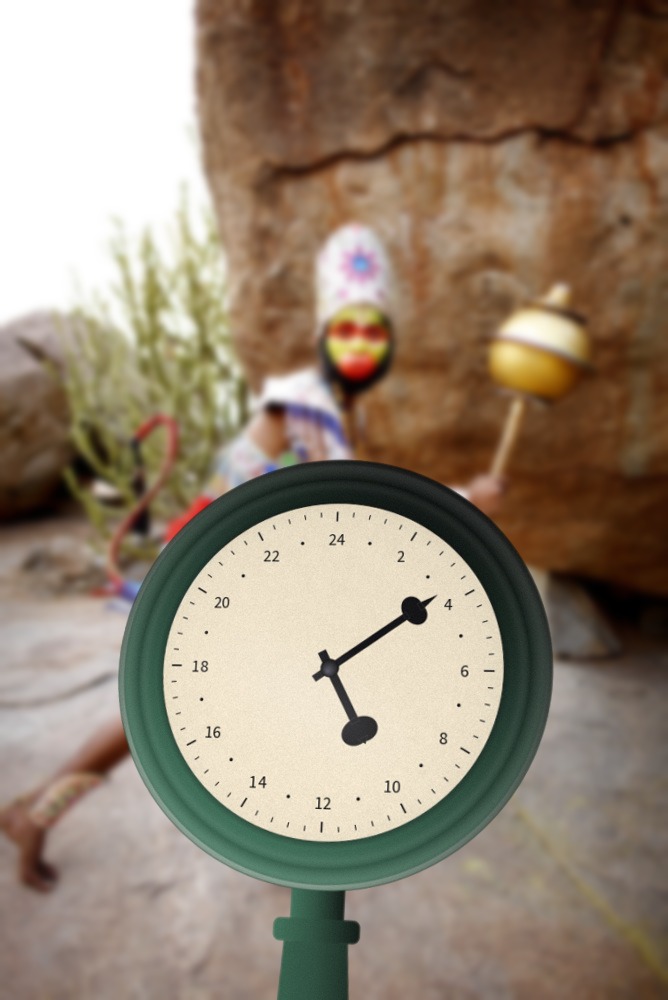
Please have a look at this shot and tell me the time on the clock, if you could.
10:09
